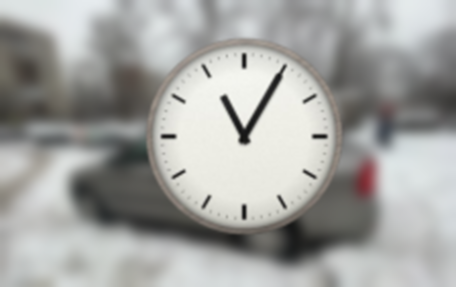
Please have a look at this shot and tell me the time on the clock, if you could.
11:05
